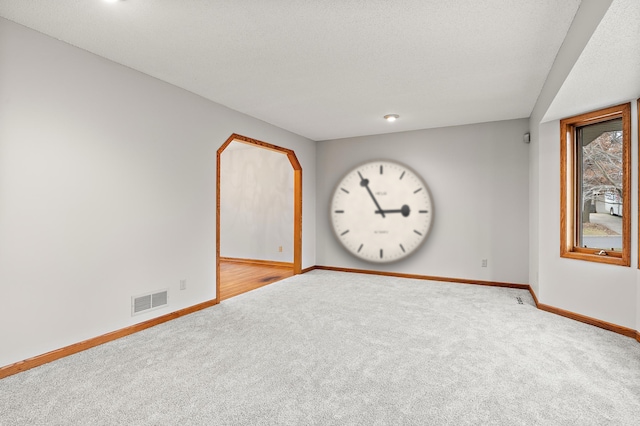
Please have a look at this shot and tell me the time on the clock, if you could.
2:55
